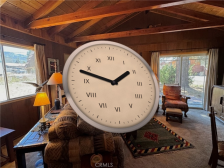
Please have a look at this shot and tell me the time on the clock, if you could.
1:48
